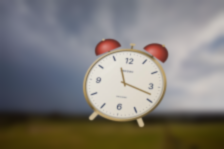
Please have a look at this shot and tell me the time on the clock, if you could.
11:18
